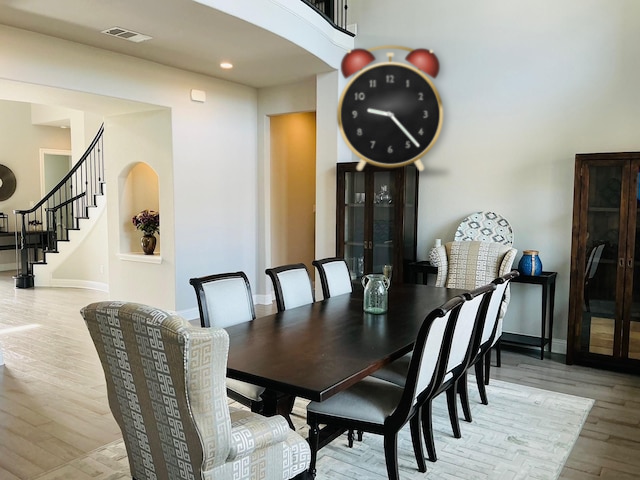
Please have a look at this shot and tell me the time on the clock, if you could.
9:23
